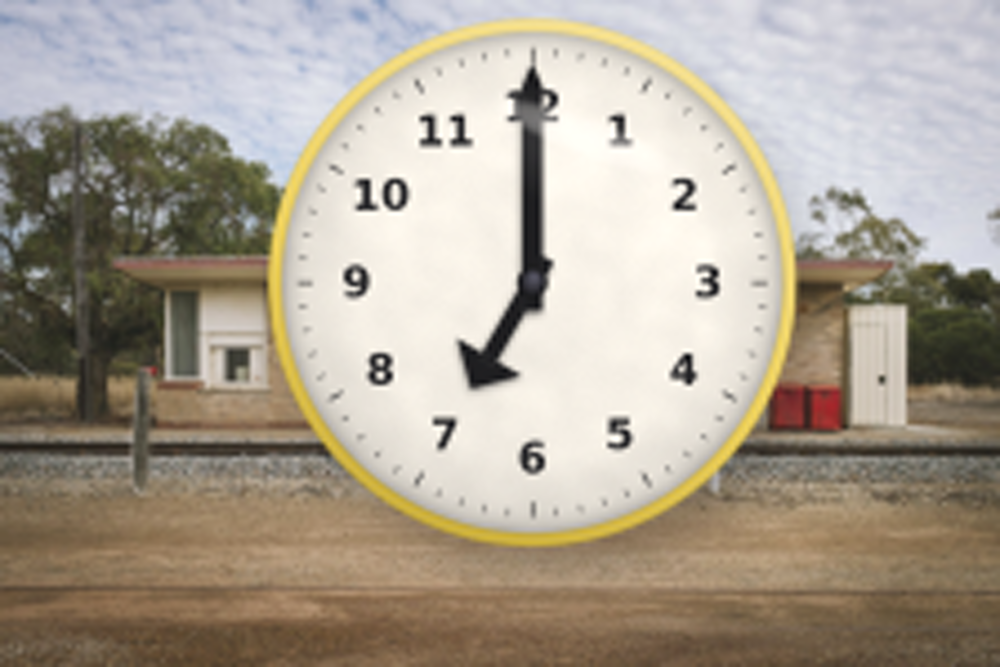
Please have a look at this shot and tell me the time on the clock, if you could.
7:00
